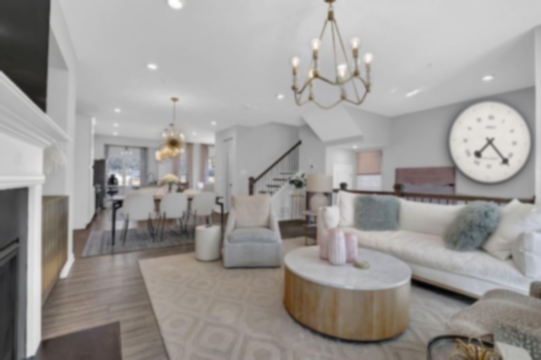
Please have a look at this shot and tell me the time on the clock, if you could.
7:23
